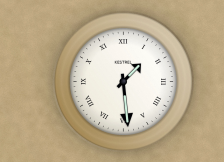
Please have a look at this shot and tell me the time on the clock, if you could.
1:29
